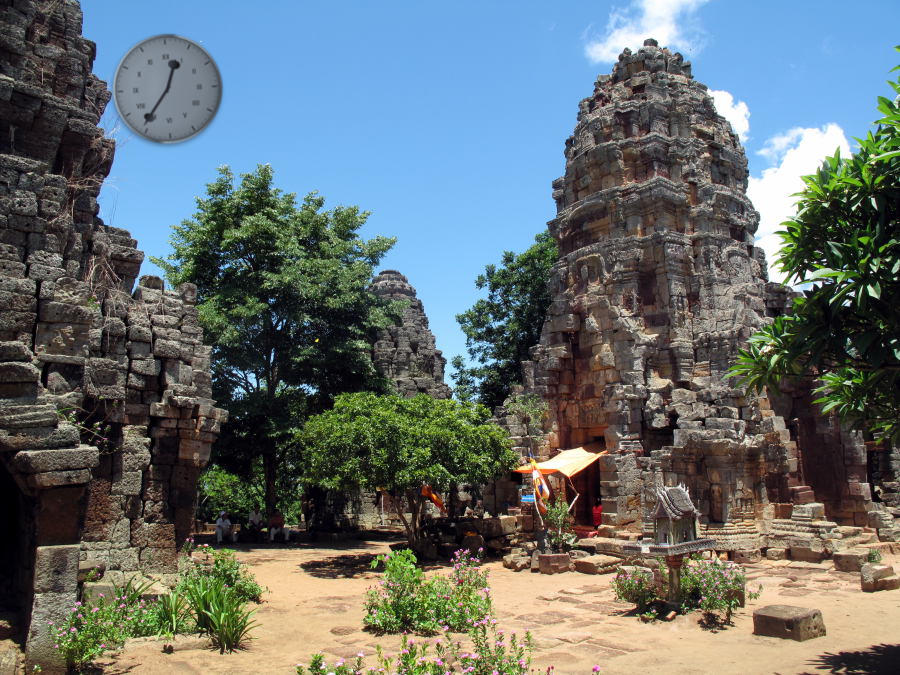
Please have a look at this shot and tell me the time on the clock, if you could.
12:36
